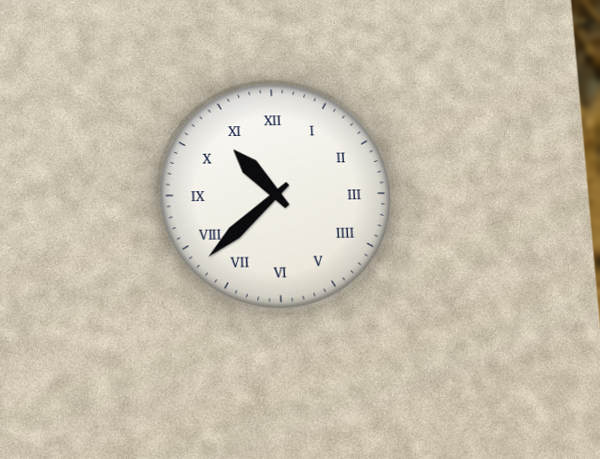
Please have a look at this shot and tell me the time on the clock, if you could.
10:38
